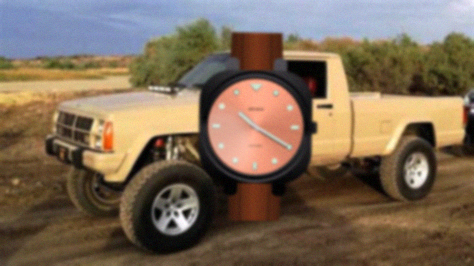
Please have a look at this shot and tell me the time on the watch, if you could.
10:20
